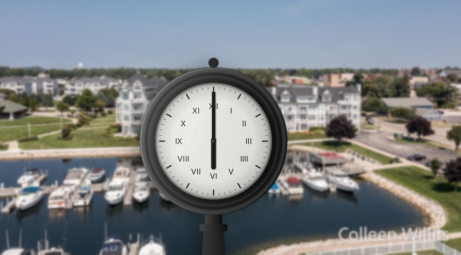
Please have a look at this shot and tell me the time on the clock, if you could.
6:00
